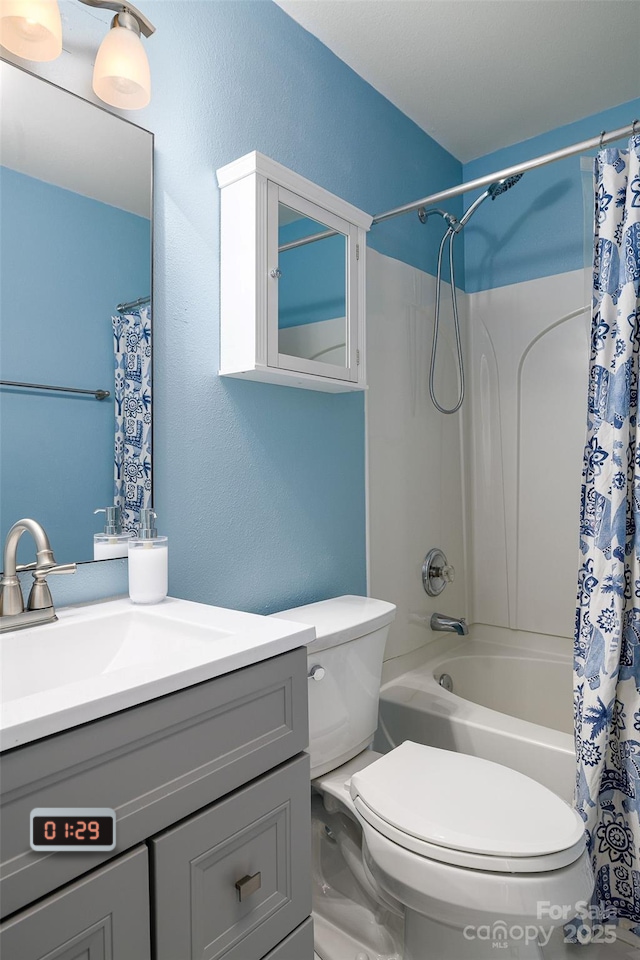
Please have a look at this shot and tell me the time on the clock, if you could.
1:29
